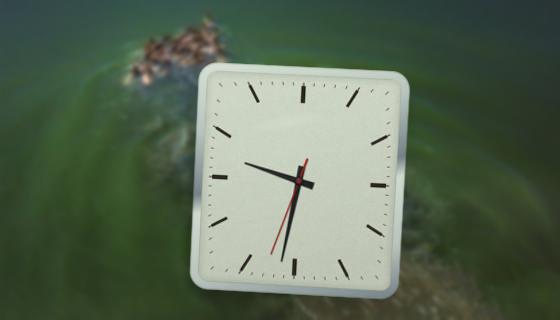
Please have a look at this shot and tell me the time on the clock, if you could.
9:31:33
